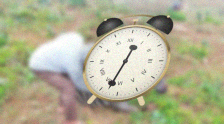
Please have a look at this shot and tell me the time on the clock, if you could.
12:33
